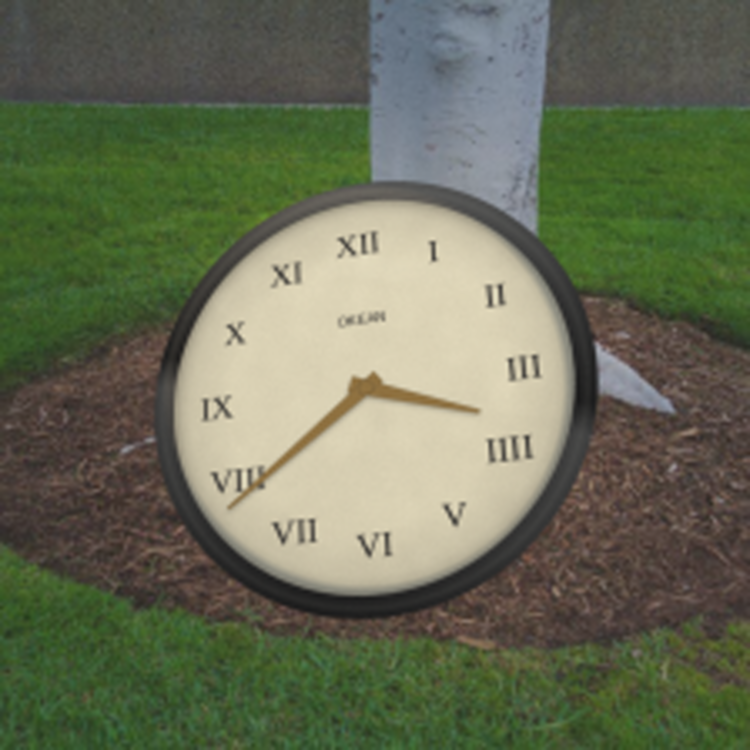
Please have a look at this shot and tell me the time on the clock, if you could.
3:39
